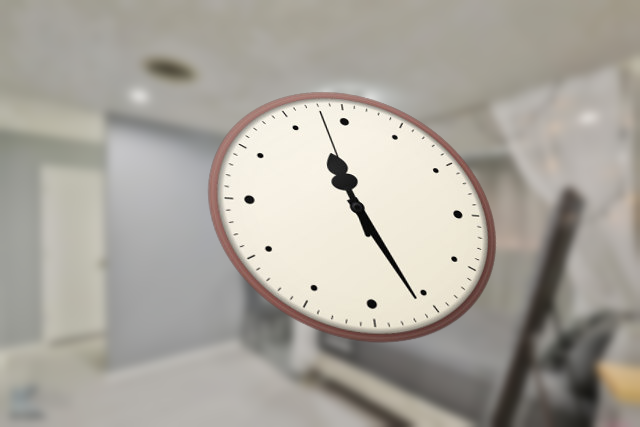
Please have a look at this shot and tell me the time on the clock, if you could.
11:25:58
